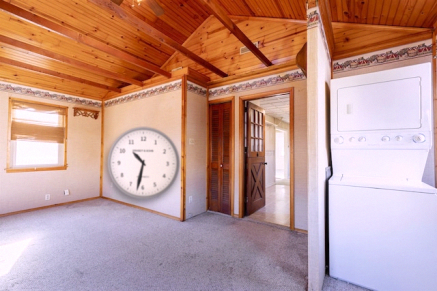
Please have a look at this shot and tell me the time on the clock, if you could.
10:32
